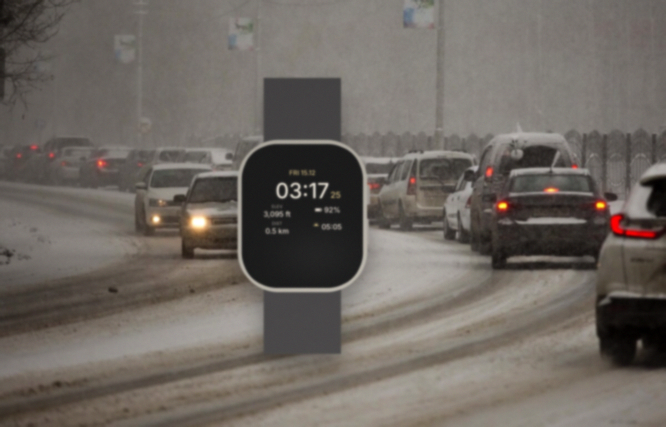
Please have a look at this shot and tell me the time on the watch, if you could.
3:17
